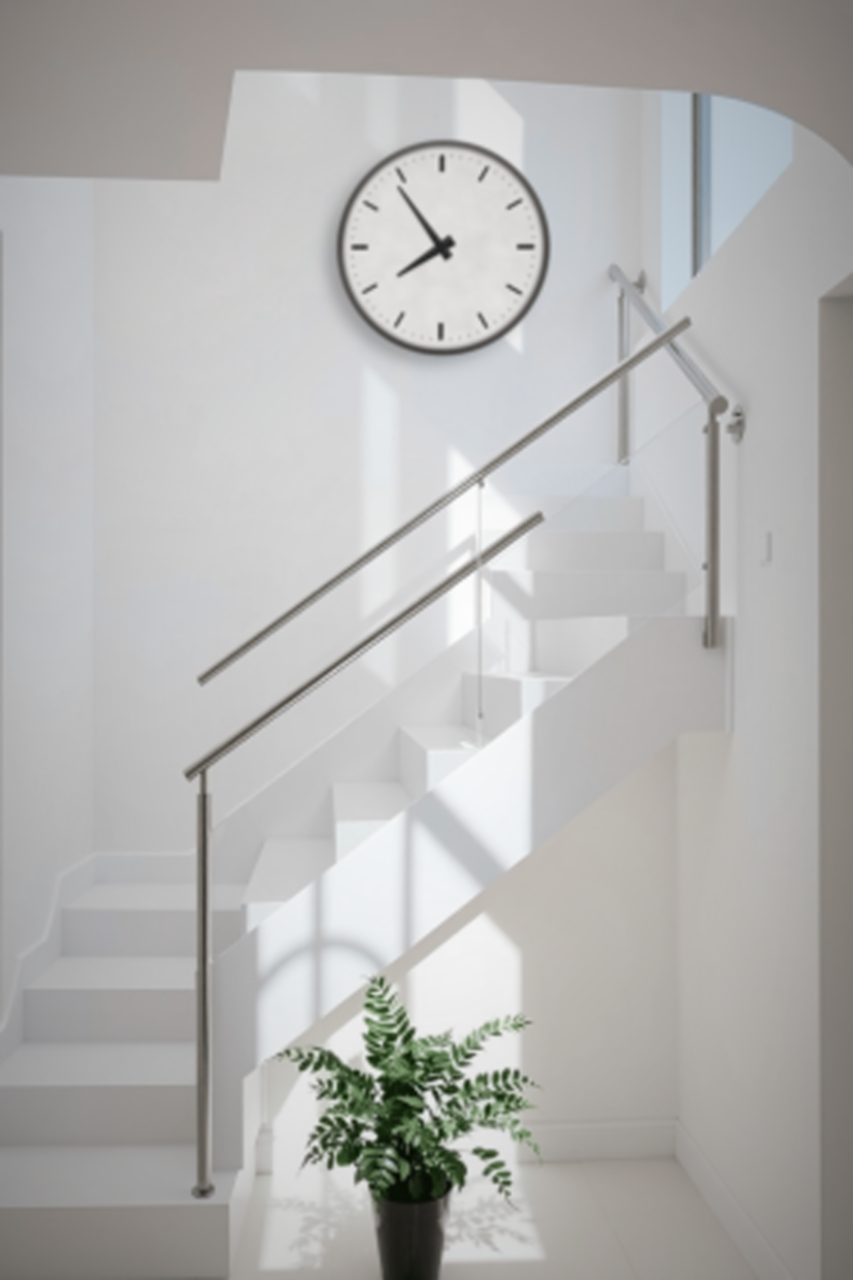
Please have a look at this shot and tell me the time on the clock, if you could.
7:54
